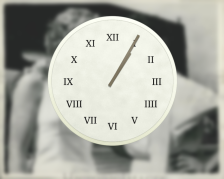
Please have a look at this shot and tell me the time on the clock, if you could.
1:05
